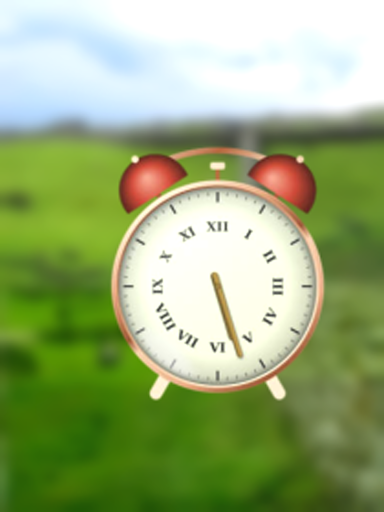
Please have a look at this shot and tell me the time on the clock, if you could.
5:27
